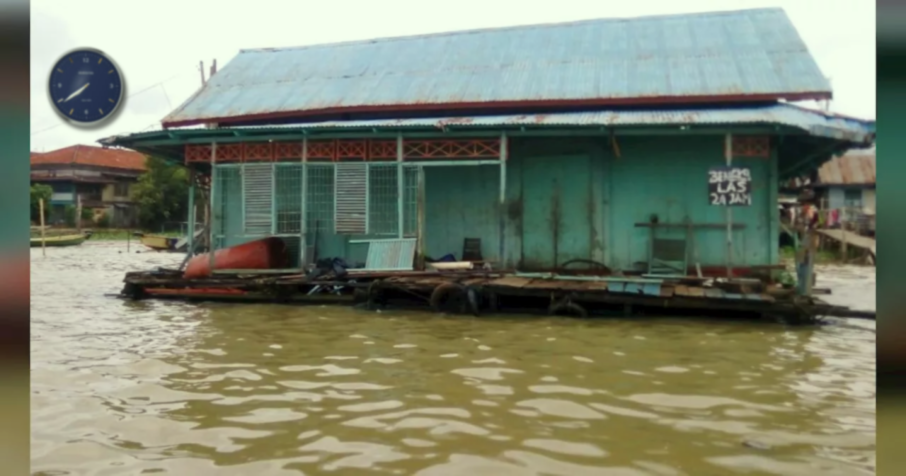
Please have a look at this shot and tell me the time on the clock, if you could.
7:39
